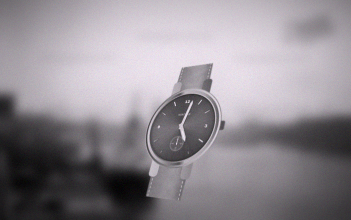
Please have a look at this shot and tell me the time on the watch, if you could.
5:02
